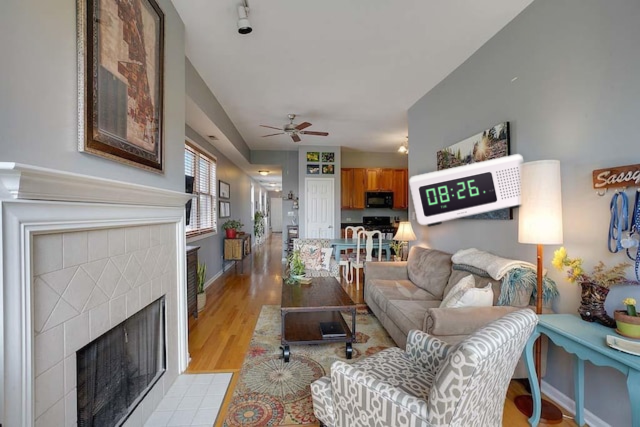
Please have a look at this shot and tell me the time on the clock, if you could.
8:26
